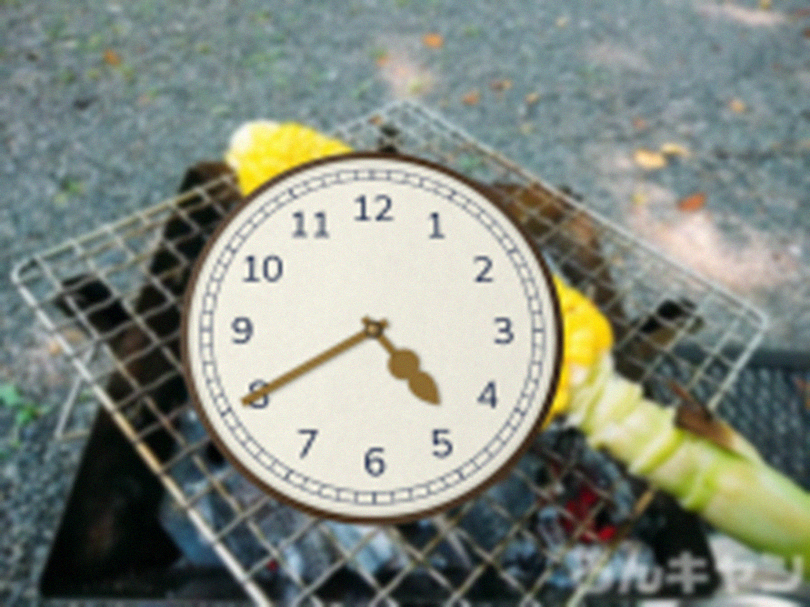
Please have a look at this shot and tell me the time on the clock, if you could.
4:40
